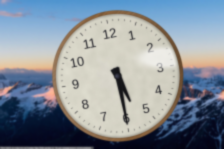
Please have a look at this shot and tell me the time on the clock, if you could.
5:30
